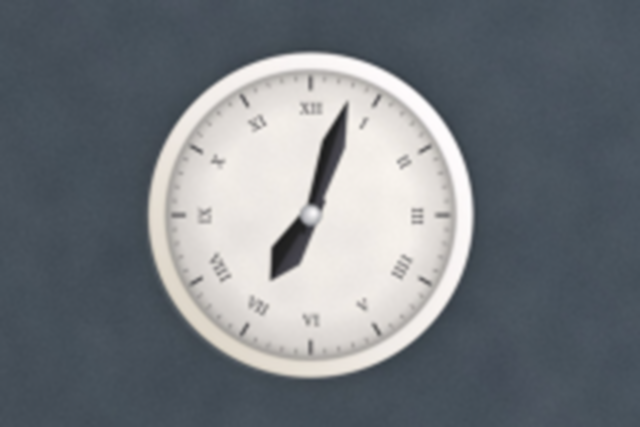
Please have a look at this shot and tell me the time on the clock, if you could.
7:03
